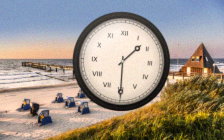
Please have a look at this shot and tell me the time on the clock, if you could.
1:30
